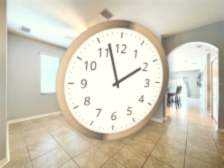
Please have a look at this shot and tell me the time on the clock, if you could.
1:57
